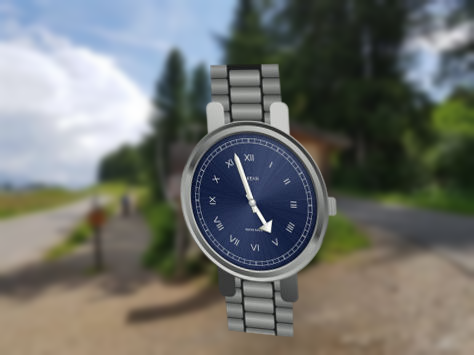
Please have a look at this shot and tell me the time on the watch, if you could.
4:57
